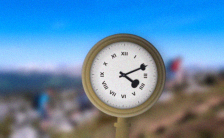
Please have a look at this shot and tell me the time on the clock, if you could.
4:11
